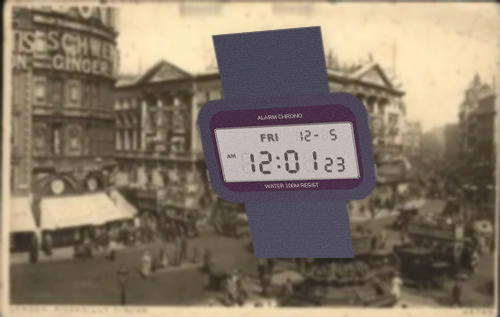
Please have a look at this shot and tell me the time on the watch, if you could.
12:01:23
